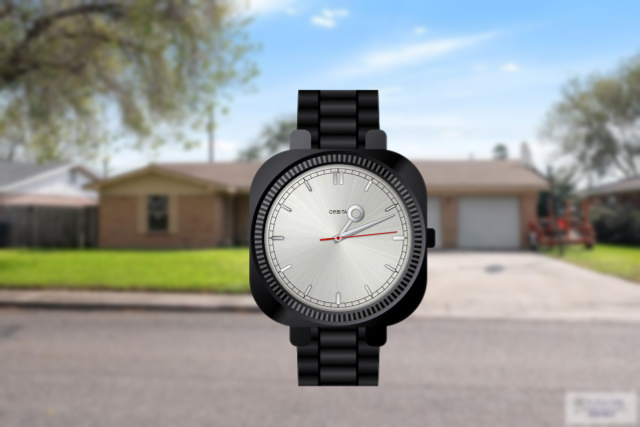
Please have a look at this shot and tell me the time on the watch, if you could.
1:11:14
